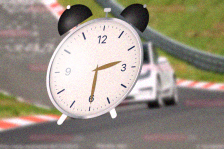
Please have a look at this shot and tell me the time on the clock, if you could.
2:30
